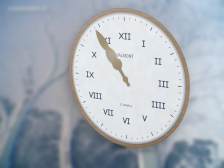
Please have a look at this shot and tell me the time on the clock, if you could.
10:54
